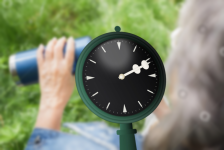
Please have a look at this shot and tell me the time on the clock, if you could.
2:11
